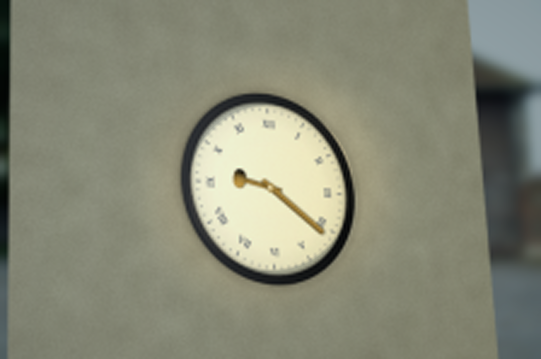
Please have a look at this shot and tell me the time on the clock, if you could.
9:21
